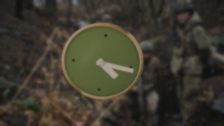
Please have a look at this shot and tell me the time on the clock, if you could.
4:16
